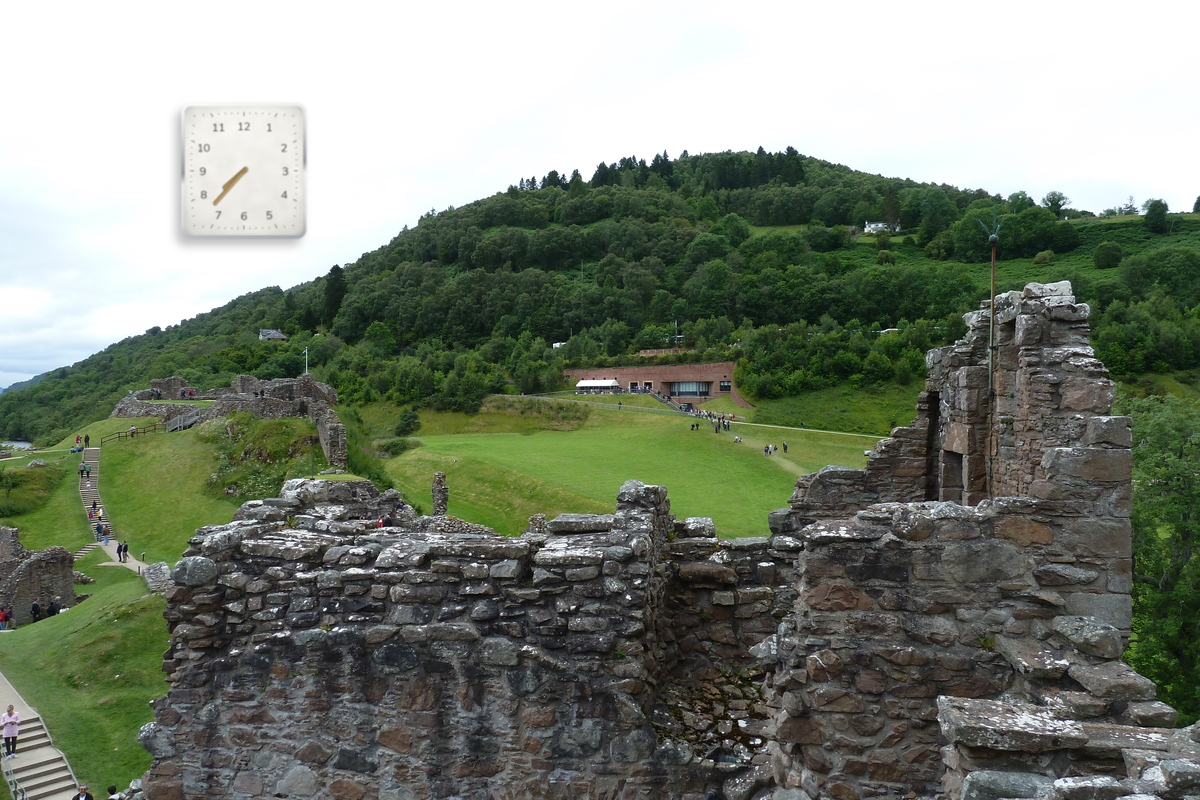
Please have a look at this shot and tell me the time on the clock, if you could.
7:37
